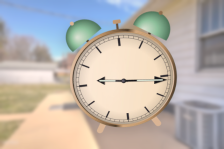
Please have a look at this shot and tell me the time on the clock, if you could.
9:16
